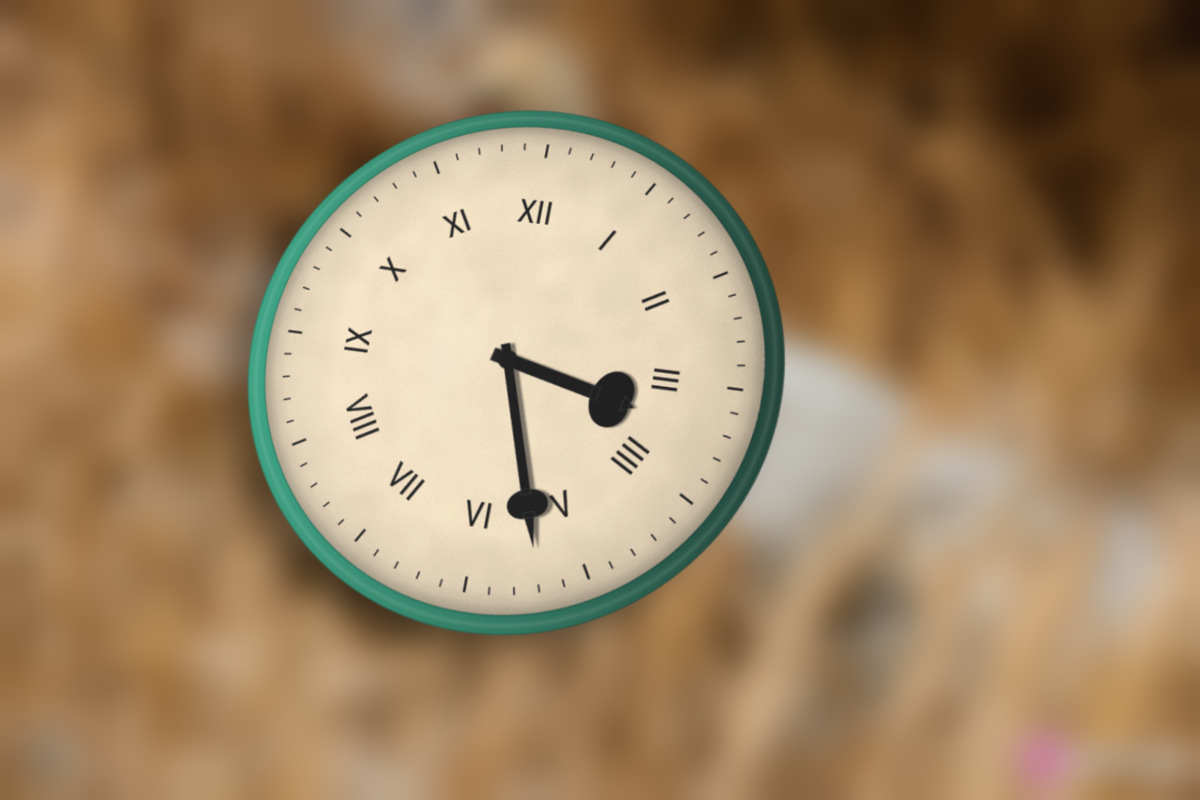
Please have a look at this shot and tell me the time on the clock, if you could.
3:27
